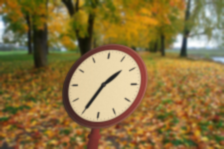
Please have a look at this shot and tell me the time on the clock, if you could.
1:35
